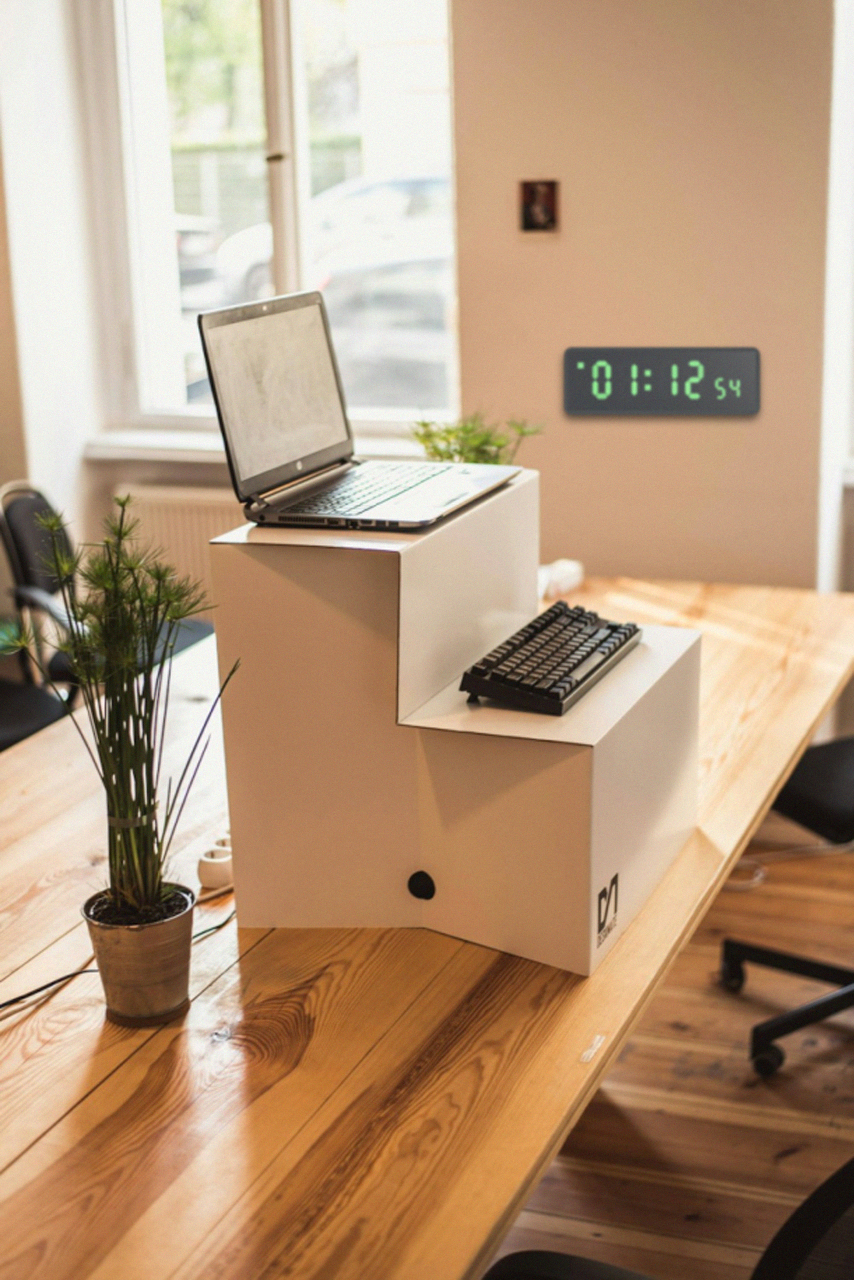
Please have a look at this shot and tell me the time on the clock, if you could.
1:12:54
